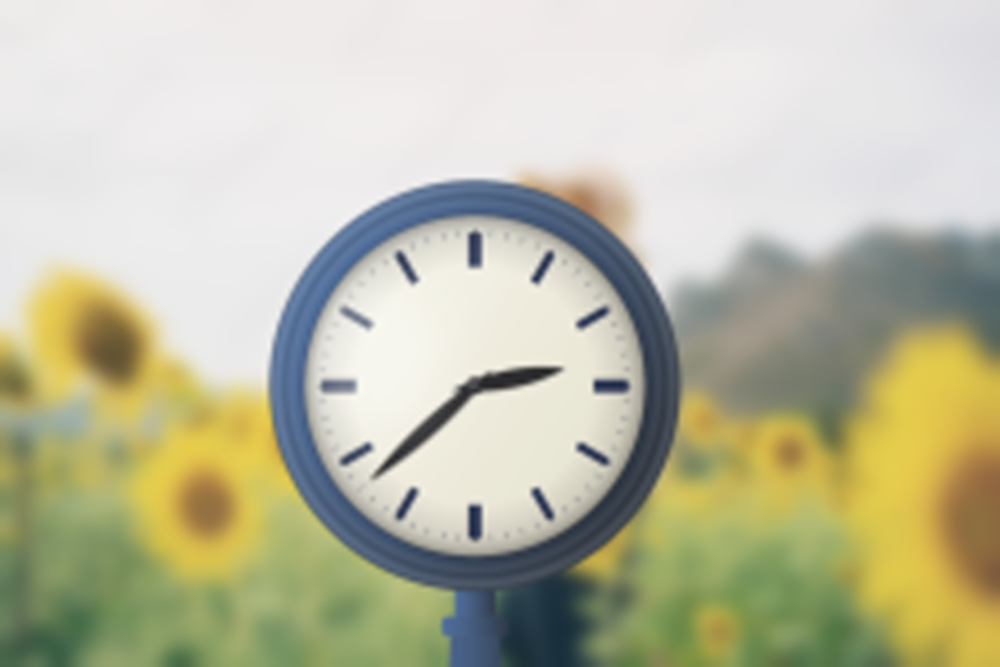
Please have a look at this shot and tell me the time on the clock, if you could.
2:38
